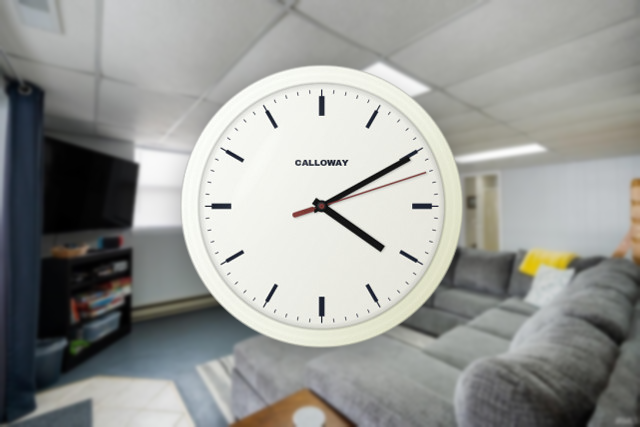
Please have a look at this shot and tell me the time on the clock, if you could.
4:10:12
